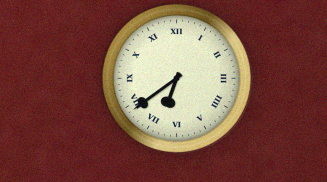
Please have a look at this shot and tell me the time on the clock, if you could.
6:39
